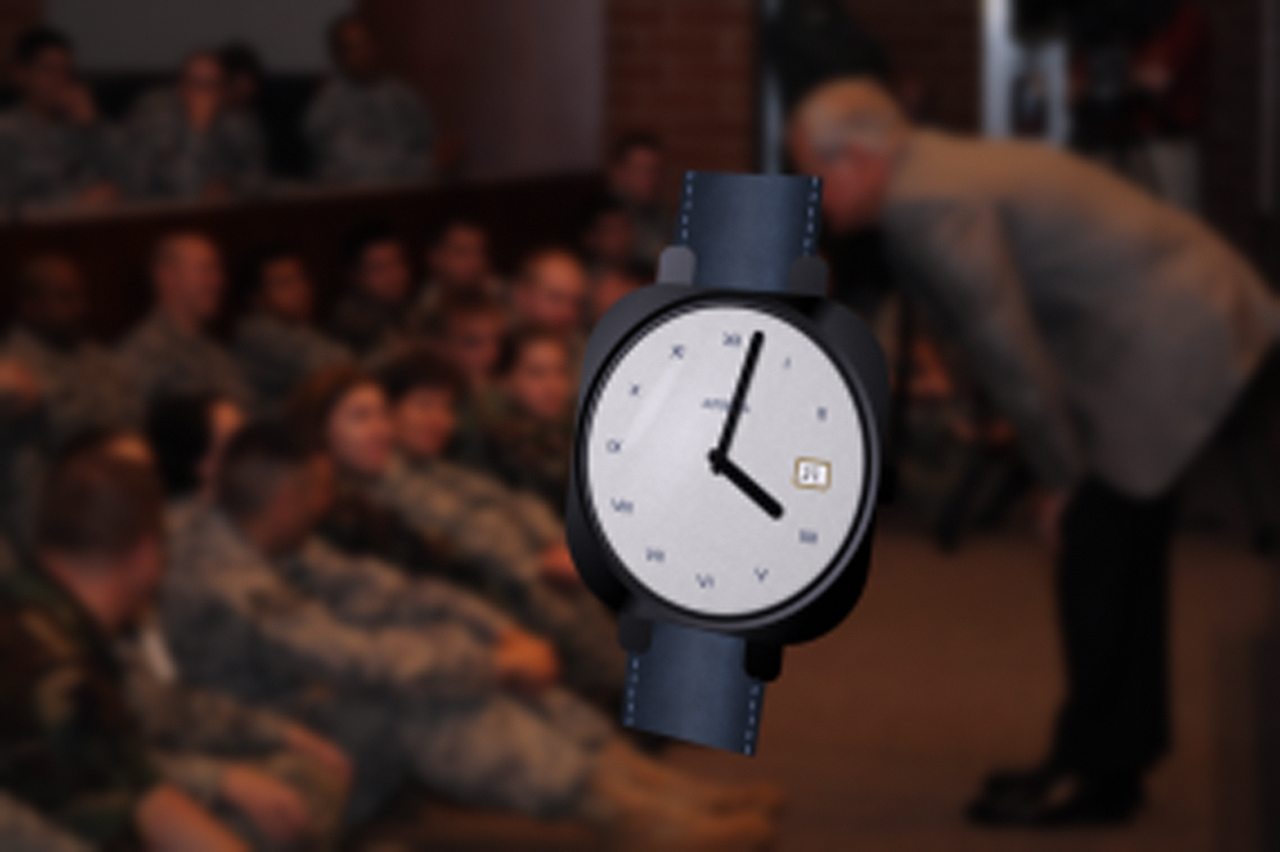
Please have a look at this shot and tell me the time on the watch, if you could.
4:02
